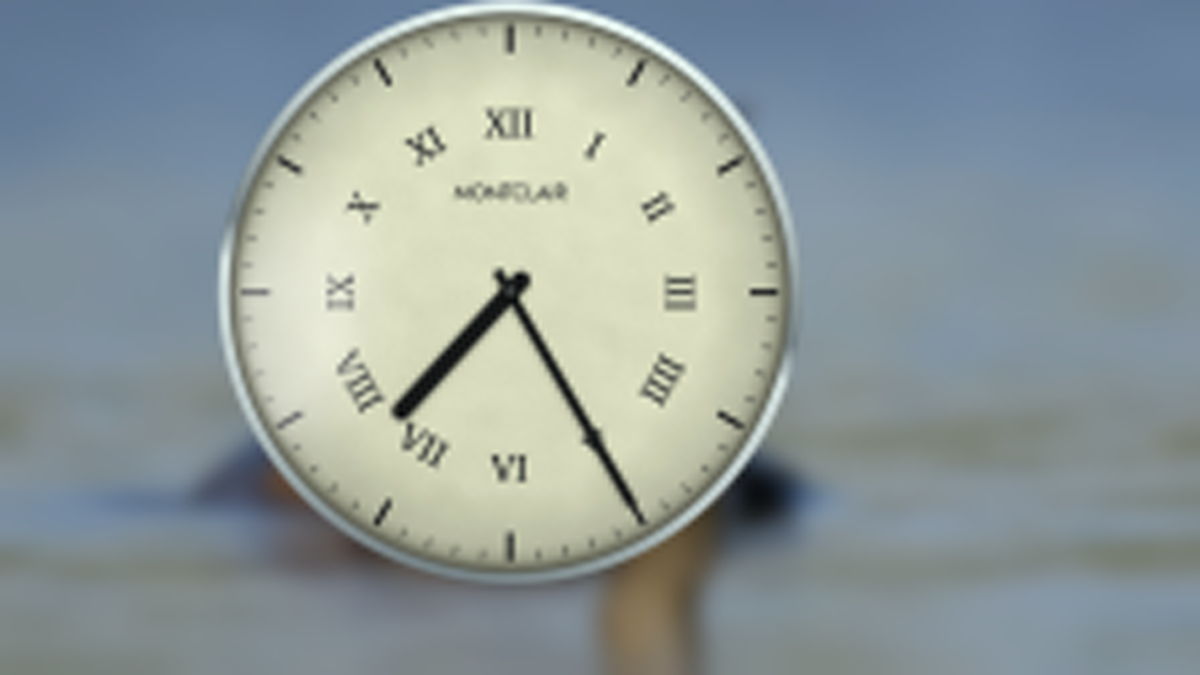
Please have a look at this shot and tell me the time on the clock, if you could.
7:25
